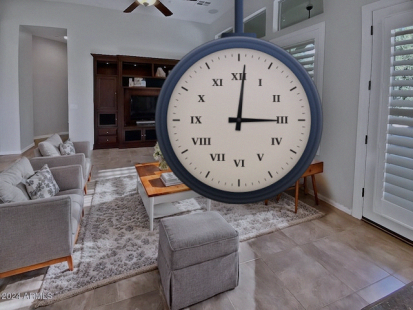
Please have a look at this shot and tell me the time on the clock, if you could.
3:01
